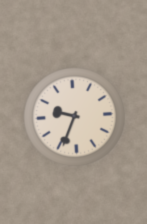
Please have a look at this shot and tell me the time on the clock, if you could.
9:34
